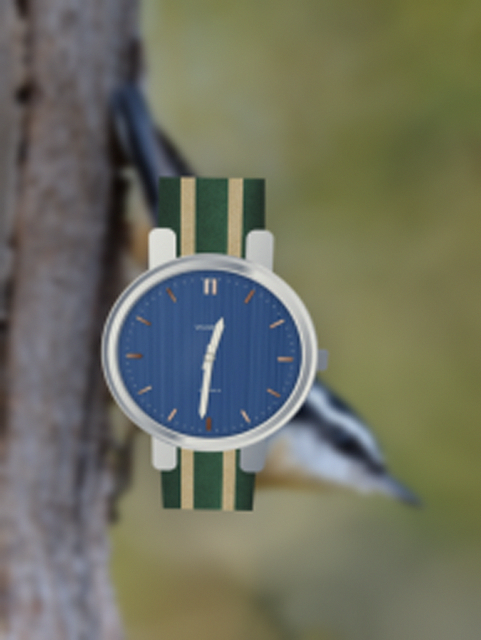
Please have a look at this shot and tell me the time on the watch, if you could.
12:31
